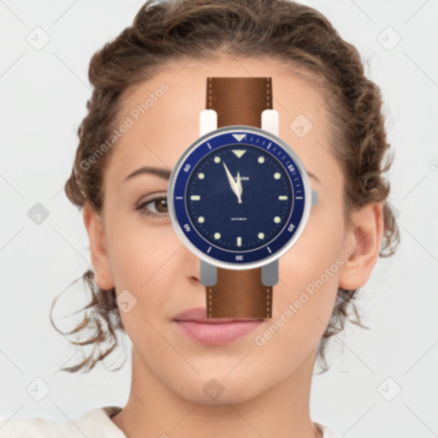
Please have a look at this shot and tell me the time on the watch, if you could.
11:56
